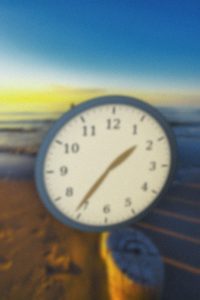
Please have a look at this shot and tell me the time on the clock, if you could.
1:36
